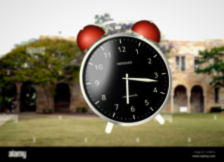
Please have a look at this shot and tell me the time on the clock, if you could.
6:17
